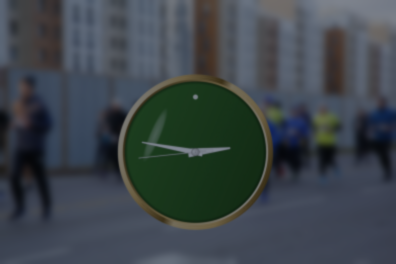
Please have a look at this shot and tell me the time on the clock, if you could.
2:46:44
